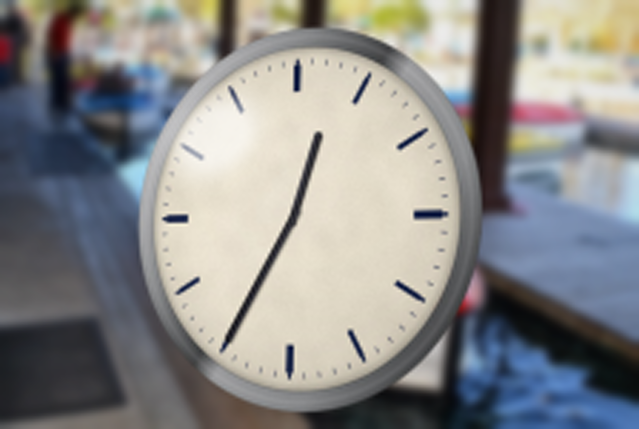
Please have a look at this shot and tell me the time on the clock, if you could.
12:35
